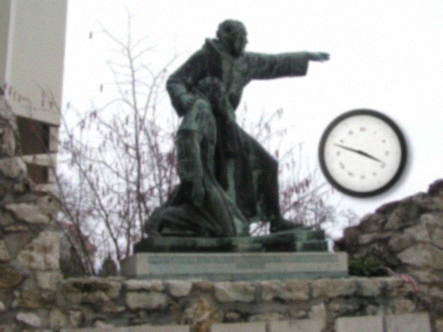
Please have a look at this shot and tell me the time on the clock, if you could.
3:48
